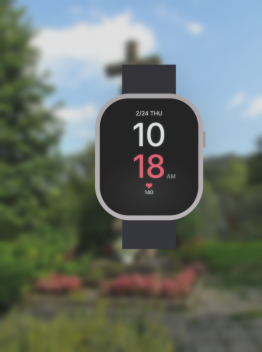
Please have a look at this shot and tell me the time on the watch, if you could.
10:18
